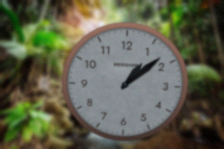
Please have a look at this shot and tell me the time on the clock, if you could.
1:08
